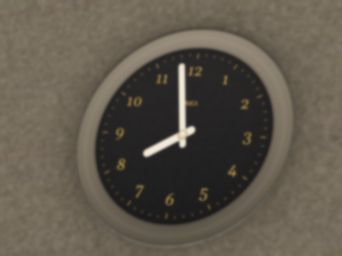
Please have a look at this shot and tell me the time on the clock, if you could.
7:58
